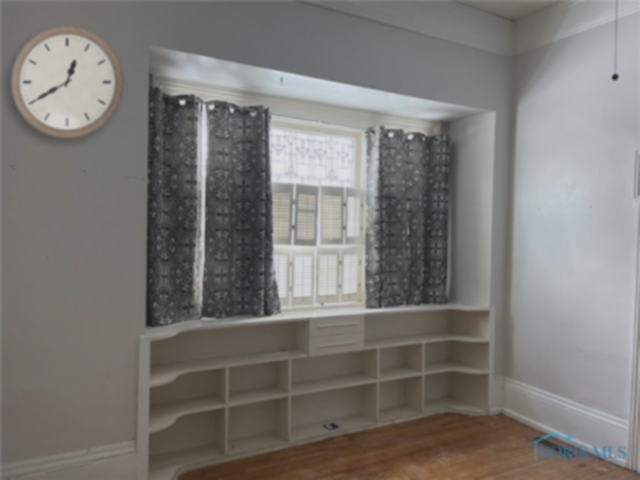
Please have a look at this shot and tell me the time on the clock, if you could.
12:40
